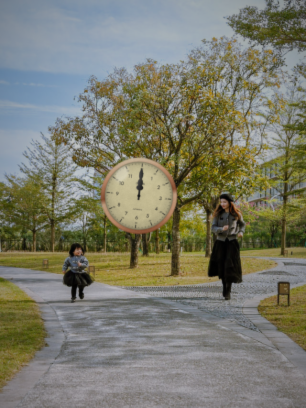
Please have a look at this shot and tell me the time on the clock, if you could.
12:00
